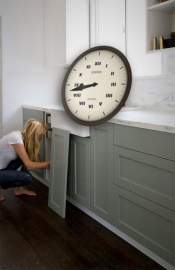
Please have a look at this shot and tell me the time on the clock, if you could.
8:43
